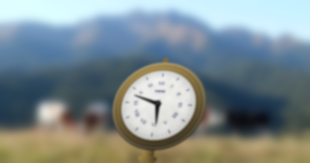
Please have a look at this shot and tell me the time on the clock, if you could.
5:48
